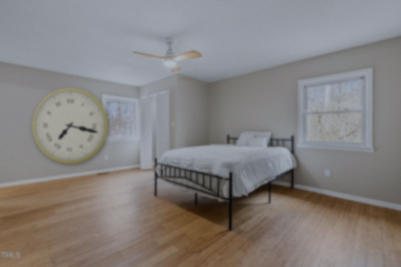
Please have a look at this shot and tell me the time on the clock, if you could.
7:17
